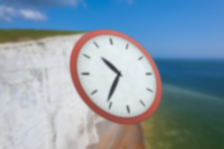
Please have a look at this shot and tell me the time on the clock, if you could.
10:36
